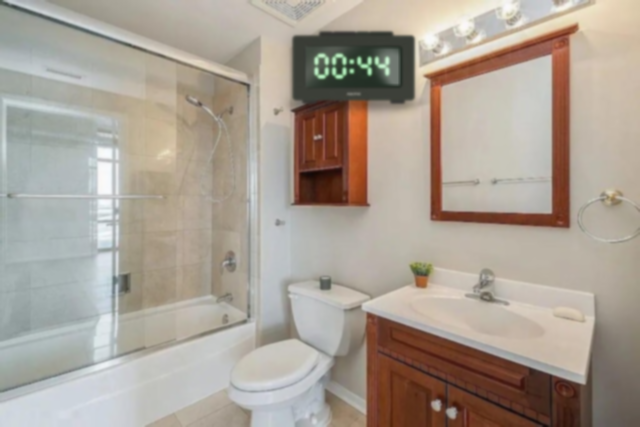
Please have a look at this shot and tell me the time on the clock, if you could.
0:44
